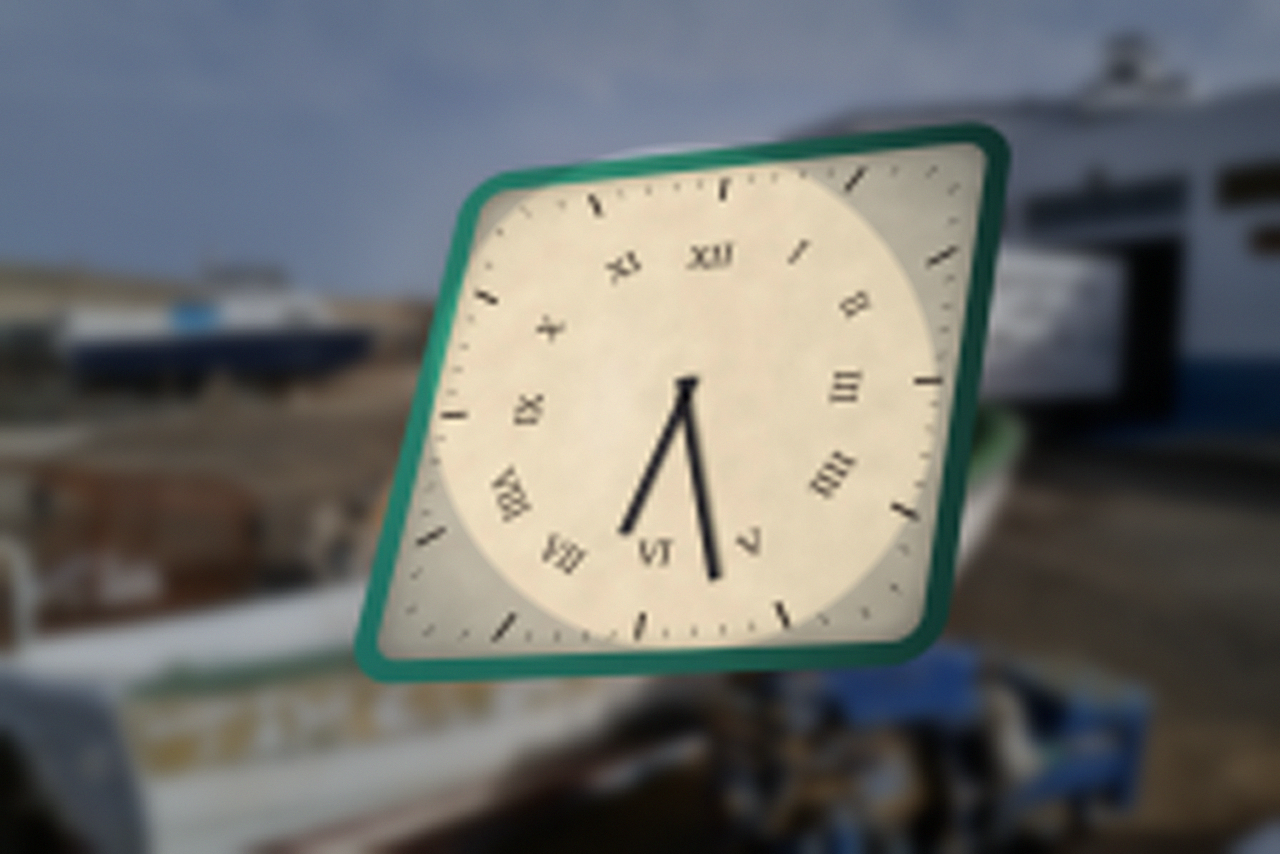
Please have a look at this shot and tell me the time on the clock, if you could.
6:27
